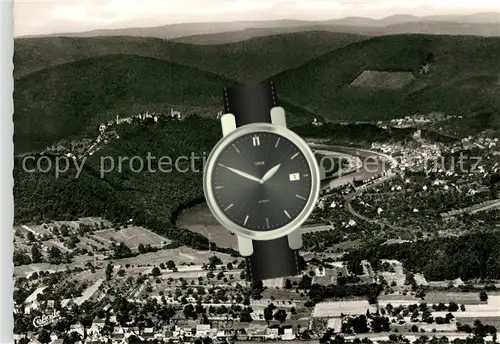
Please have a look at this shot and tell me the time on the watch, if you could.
1:50
